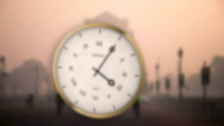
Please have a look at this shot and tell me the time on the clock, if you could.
4:05
